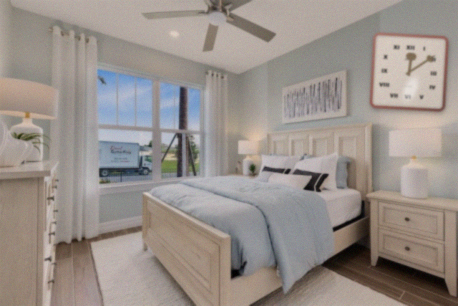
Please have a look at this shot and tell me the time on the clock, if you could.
12:09
